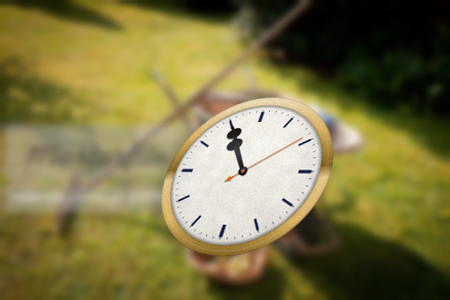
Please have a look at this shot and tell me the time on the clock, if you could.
10:55:09
